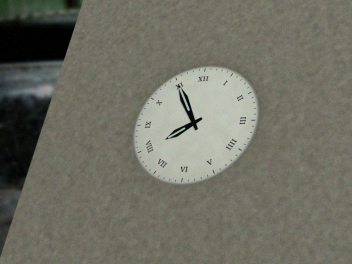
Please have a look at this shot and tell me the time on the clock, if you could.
7:55
